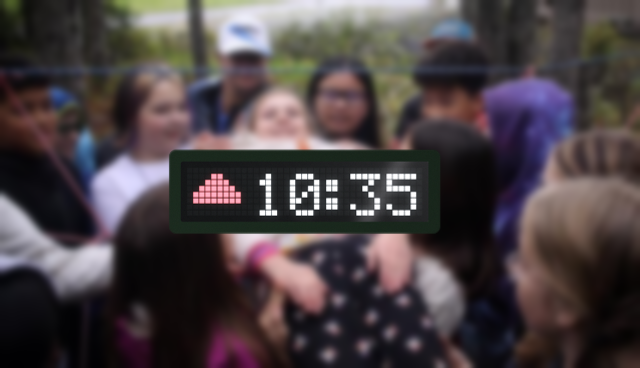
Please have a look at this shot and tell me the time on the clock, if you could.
10:35
